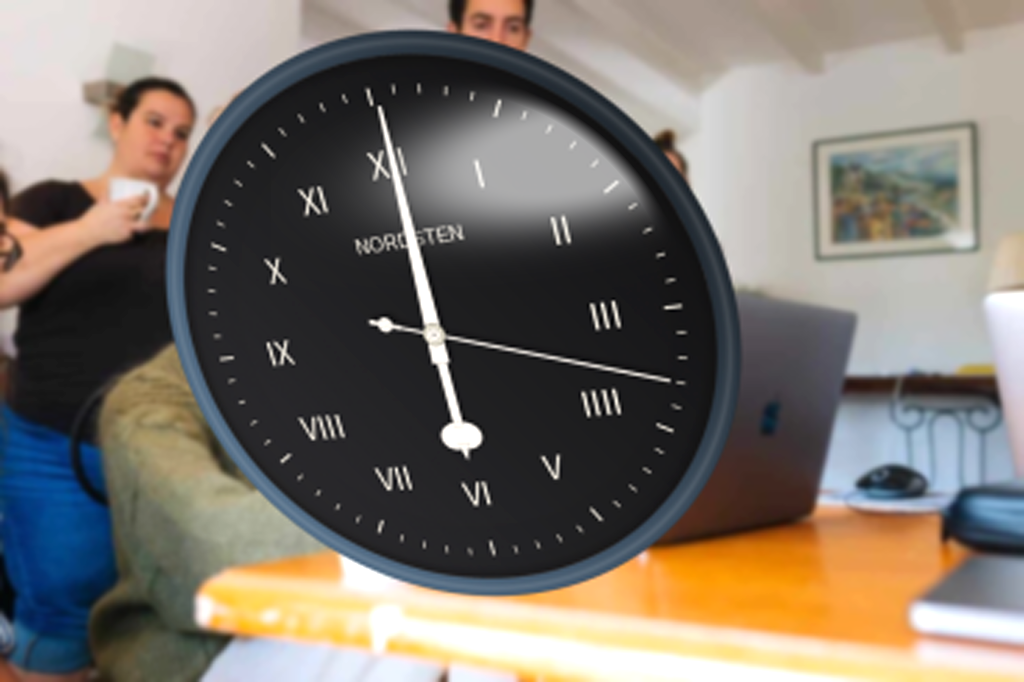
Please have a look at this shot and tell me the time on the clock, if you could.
6:00:18
